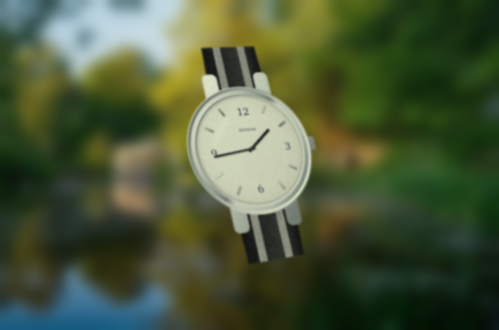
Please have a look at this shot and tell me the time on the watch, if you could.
1:44
